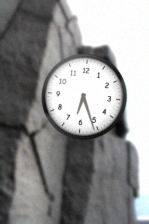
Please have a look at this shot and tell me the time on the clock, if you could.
6:26
